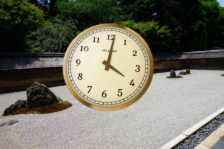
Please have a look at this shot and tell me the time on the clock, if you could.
4:01
